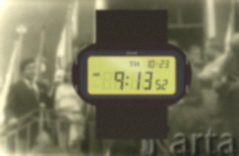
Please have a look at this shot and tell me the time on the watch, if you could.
9:13
